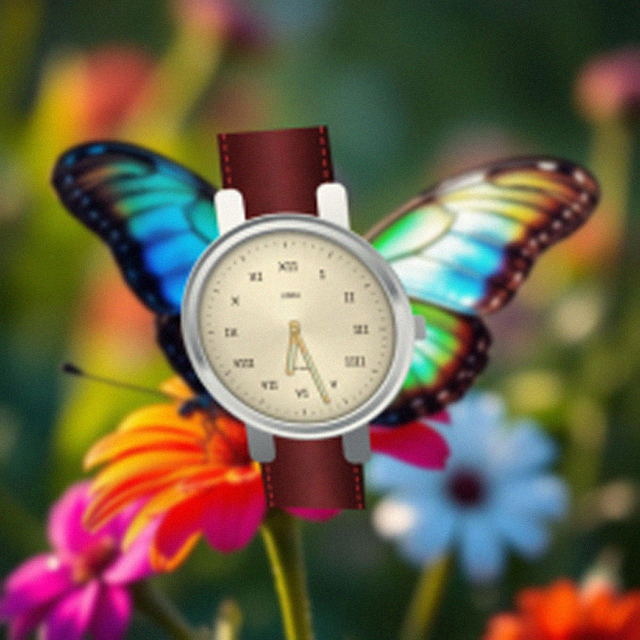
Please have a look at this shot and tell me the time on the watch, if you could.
6:27
